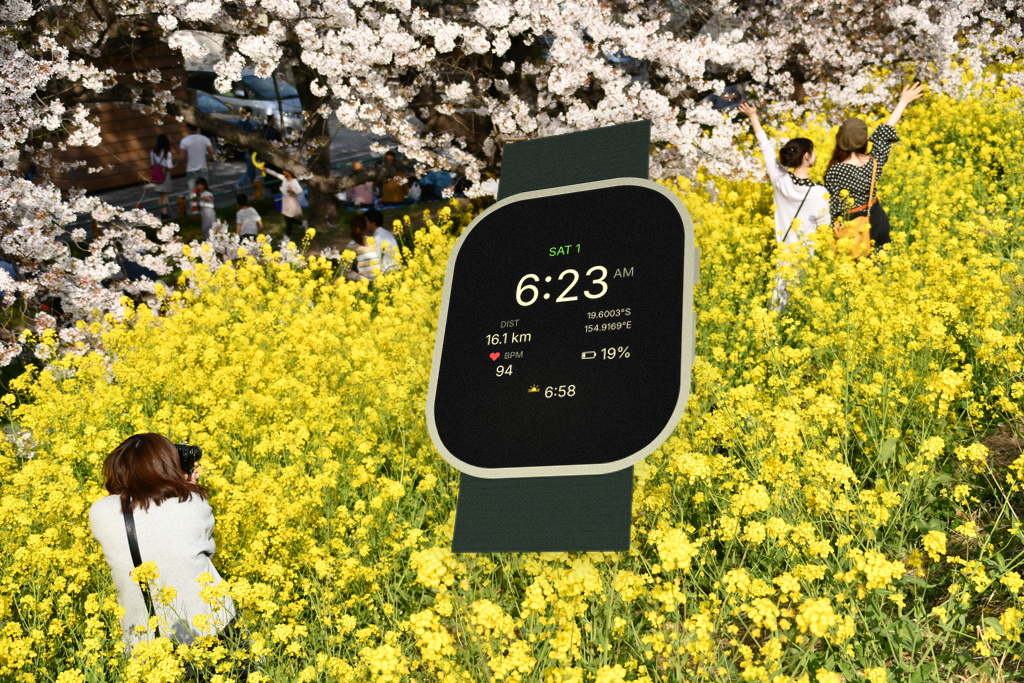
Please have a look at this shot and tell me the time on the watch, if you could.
6:23
